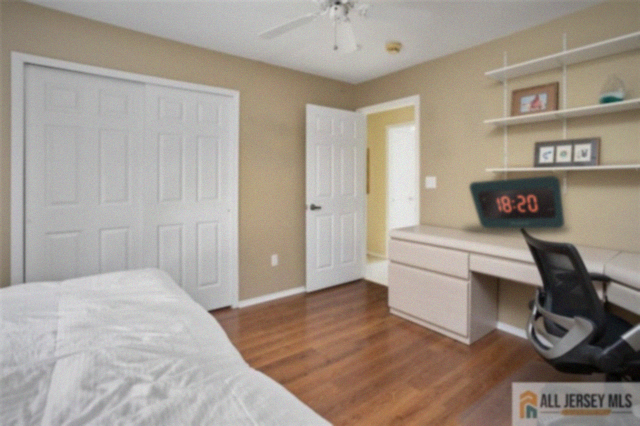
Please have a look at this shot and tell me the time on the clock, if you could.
18:20
